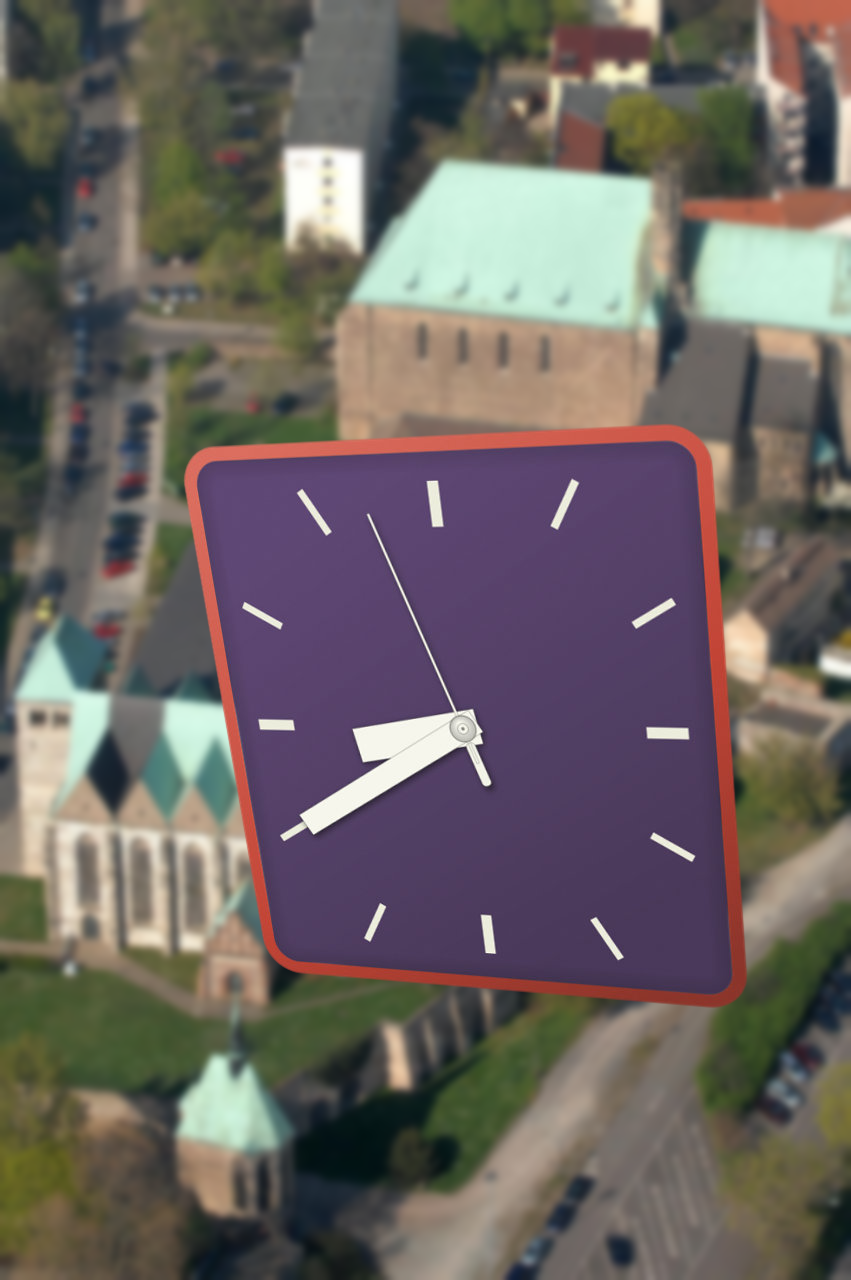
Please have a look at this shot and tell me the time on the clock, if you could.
8:39:57
